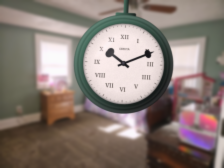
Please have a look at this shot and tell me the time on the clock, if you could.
10:11
